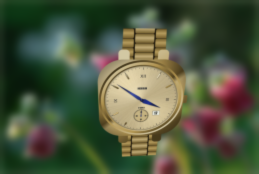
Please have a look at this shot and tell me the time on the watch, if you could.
3:51
